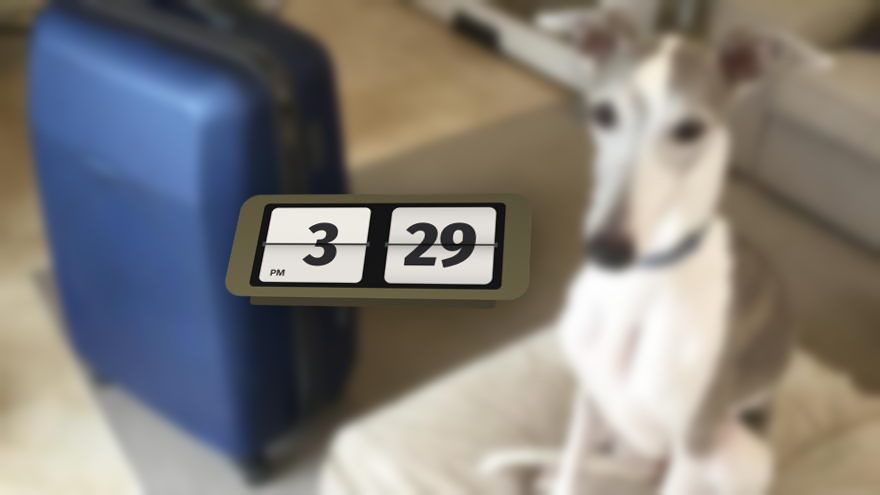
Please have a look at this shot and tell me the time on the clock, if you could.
3:29
